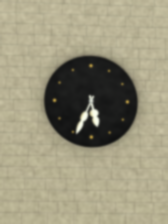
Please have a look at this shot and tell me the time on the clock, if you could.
5:34
